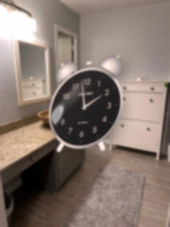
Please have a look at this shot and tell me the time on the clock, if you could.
1:58
